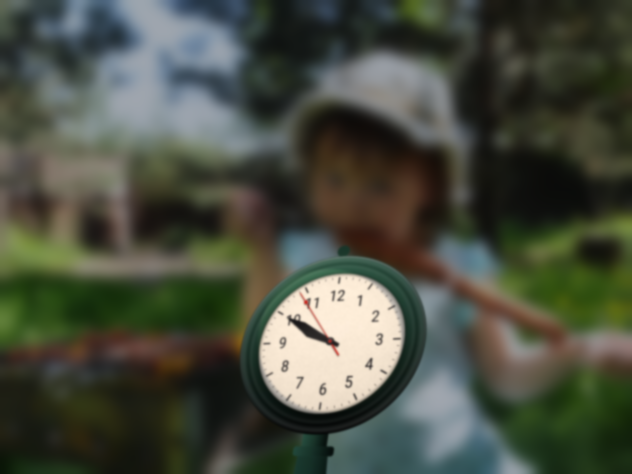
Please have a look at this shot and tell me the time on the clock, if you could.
9:49:54
